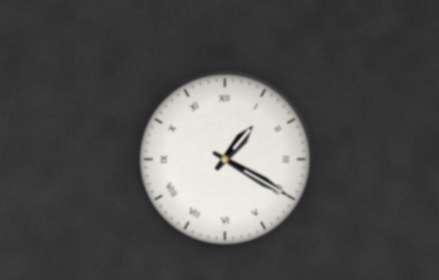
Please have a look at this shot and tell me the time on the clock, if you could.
1:20
